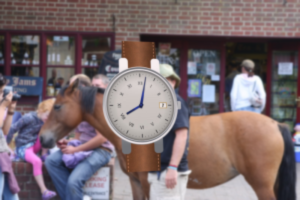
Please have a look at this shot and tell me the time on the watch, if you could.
8:02
